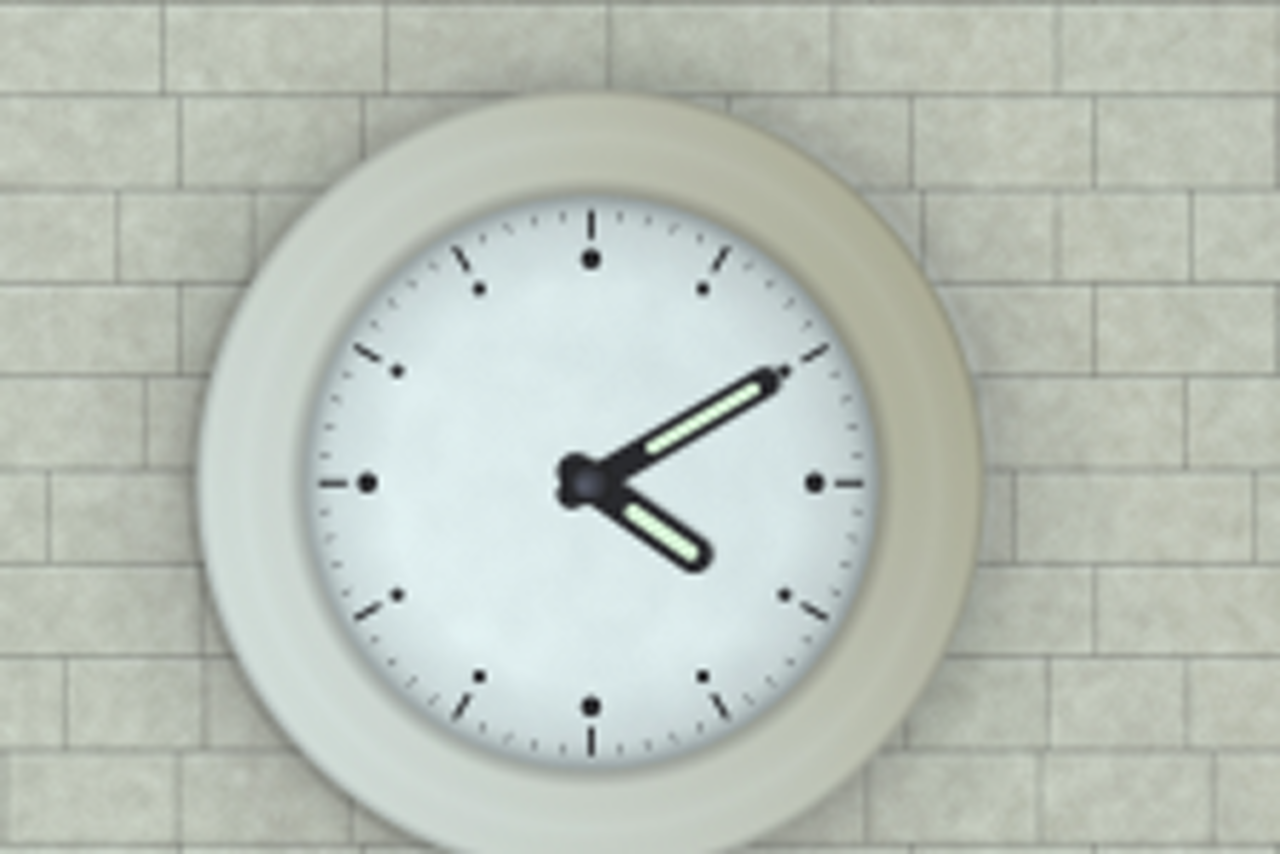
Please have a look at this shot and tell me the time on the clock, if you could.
4:10
